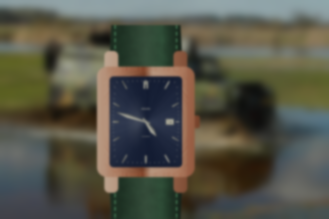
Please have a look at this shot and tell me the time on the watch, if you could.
4:48
